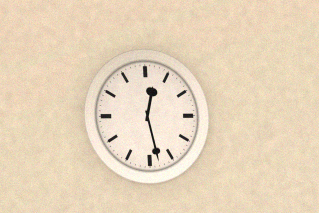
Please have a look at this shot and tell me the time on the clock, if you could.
12:28
